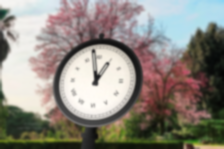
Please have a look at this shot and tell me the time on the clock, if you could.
12:58
